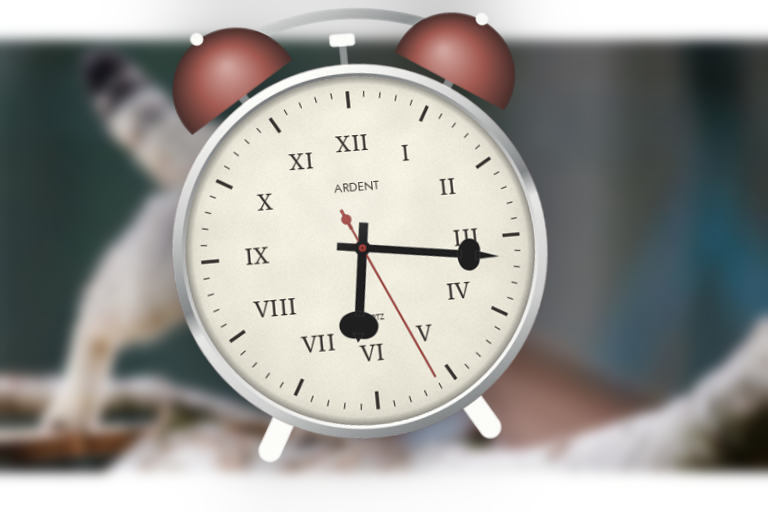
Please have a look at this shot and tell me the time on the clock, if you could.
6:16:26
